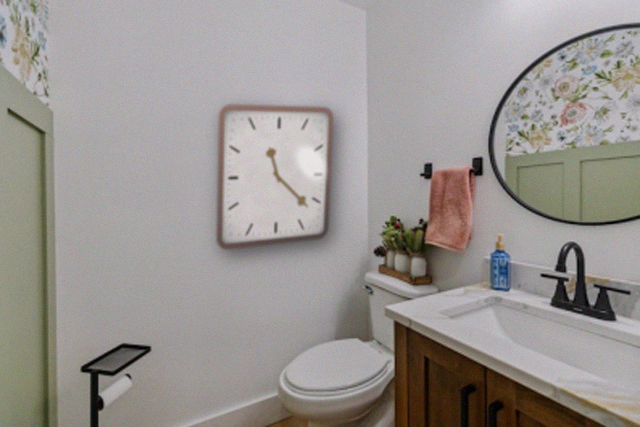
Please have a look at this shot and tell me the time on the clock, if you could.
11:22
